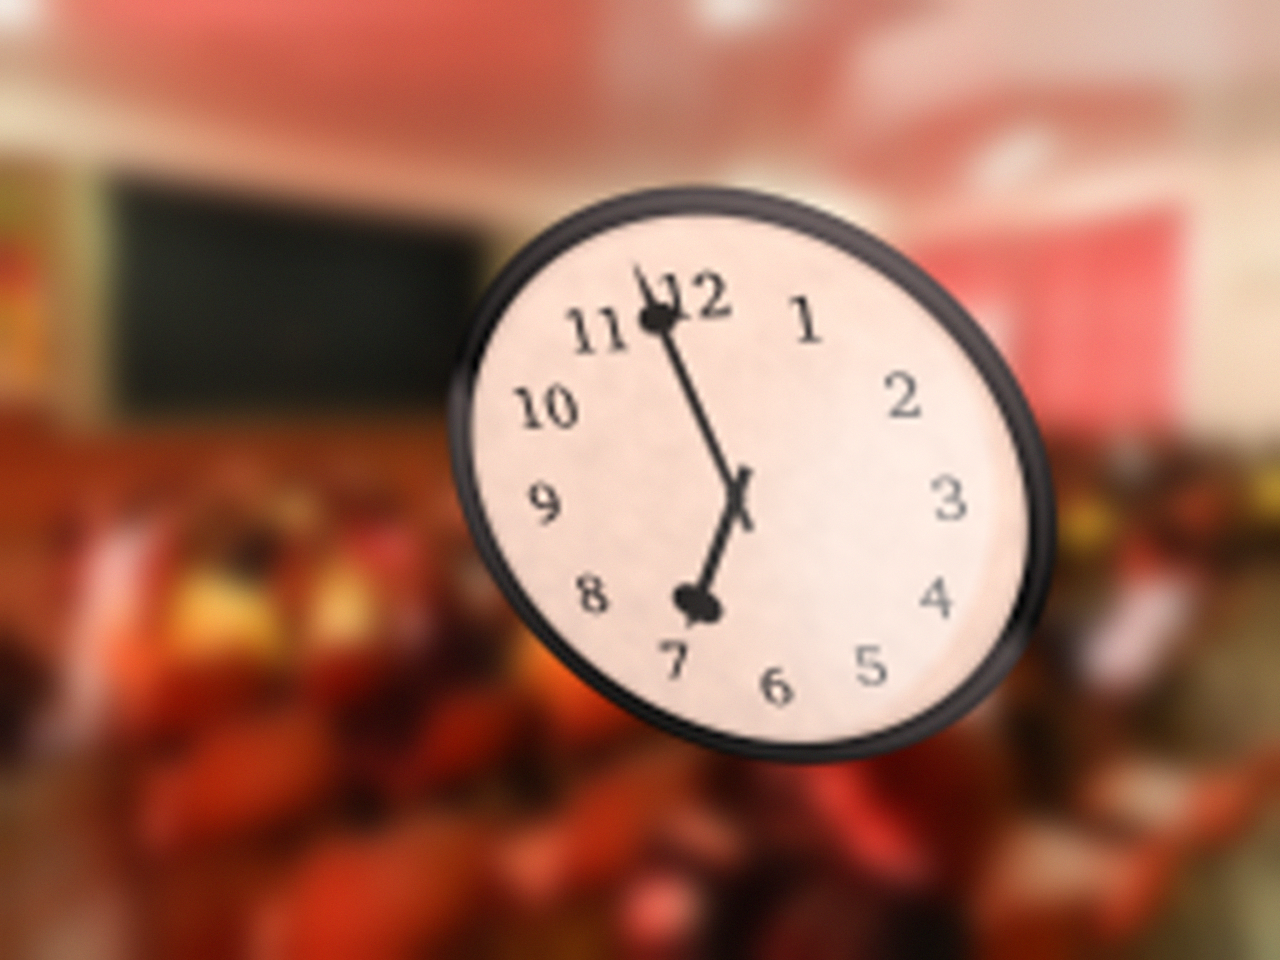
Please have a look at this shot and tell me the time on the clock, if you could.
6:58
